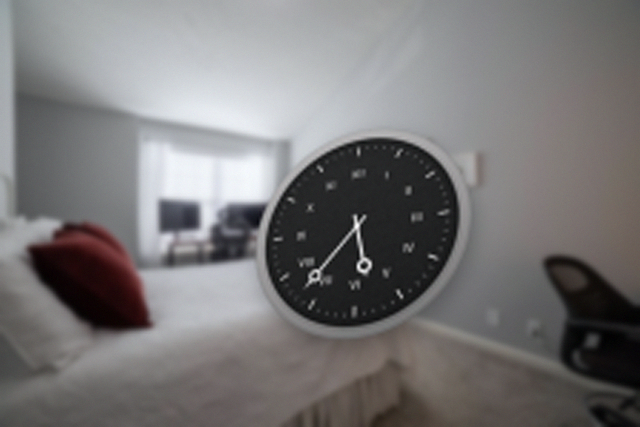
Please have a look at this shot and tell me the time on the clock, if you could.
5:37
